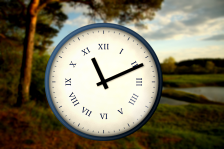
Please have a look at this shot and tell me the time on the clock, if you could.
11:11
